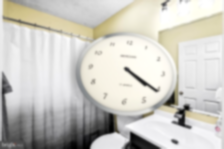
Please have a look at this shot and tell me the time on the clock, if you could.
4:21
